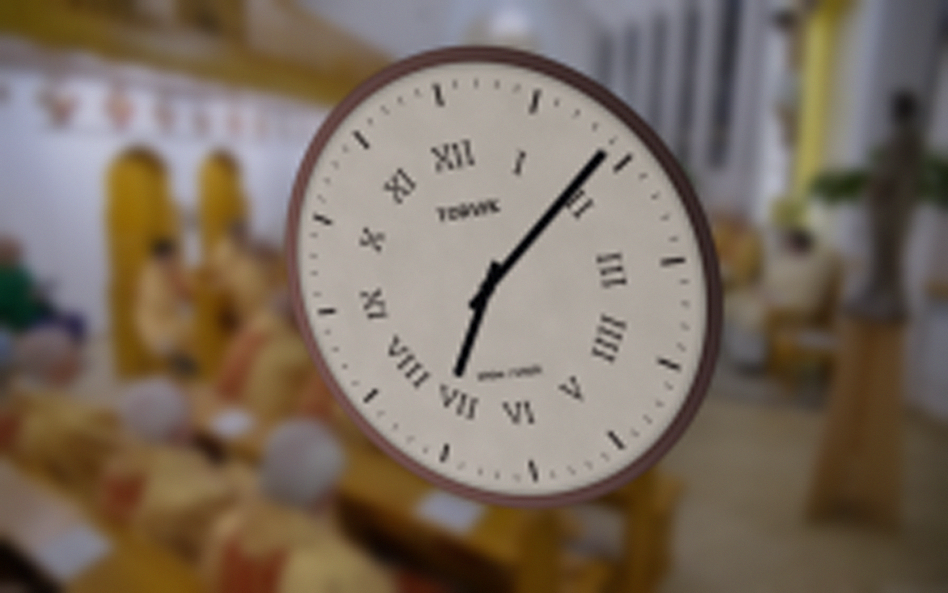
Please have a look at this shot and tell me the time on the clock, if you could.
7:09
